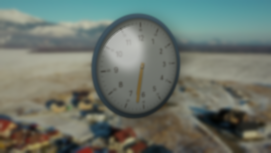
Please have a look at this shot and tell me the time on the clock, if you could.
6:32
